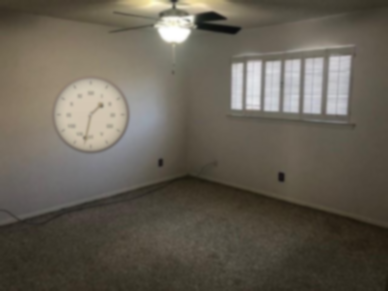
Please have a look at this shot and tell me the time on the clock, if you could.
1:32
